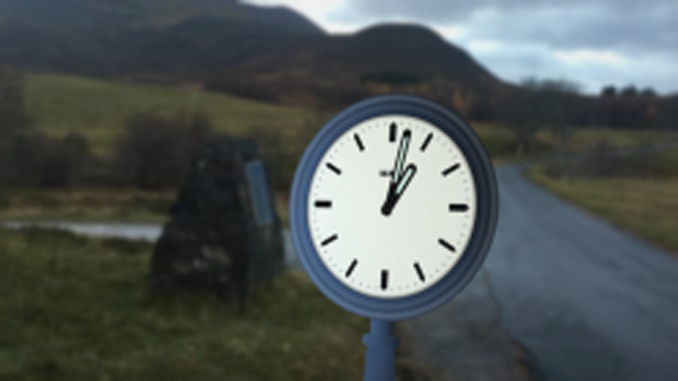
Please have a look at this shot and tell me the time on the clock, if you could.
1:02
